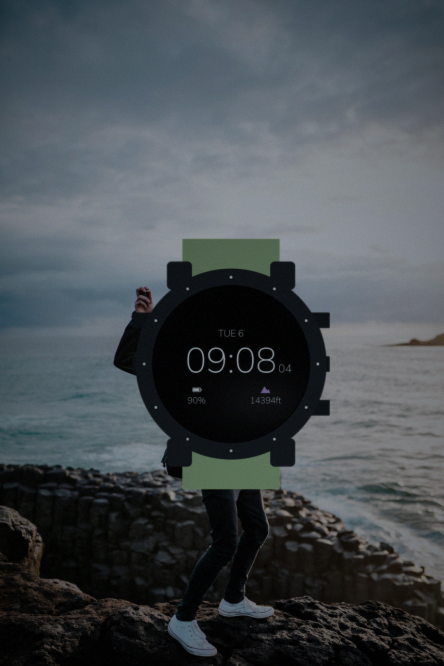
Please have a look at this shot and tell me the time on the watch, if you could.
9:08:04
